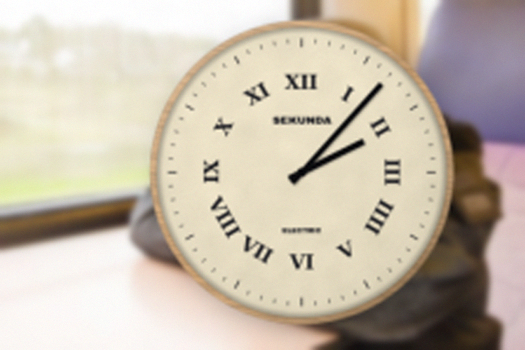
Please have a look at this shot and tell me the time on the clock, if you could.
2:07
